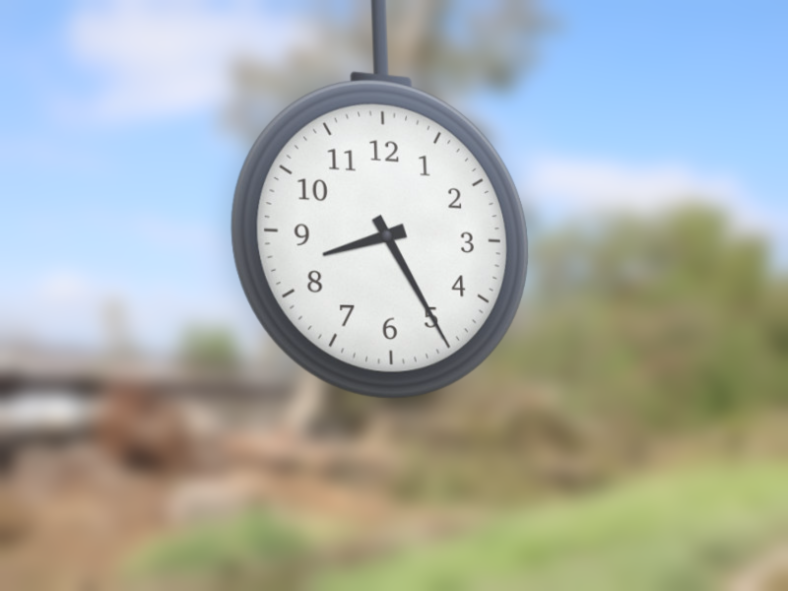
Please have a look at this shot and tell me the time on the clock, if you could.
8:25
